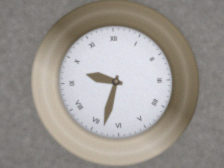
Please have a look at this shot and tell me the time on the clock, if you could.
9:33
